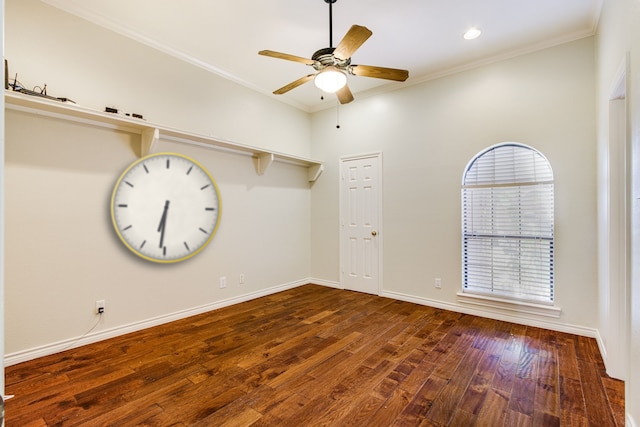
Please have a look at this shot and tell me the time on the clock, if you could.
6:31
